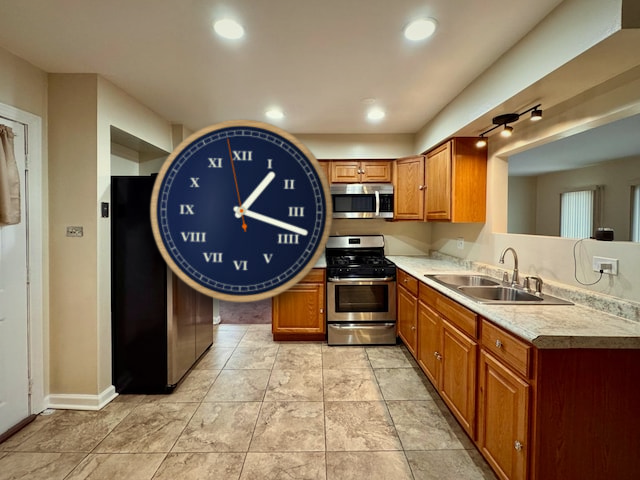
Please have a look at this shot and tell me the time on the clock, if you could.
1:17:58
